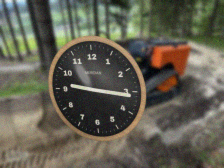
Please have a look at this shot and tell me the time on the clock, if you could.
9:16
